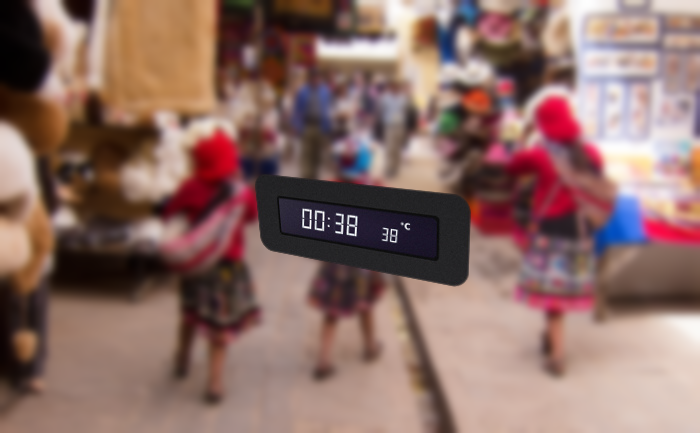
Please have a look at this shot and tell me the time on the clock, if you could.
0:38
